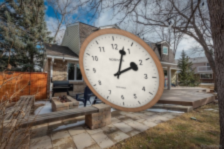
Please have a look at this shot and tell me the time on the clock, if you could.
2:03
